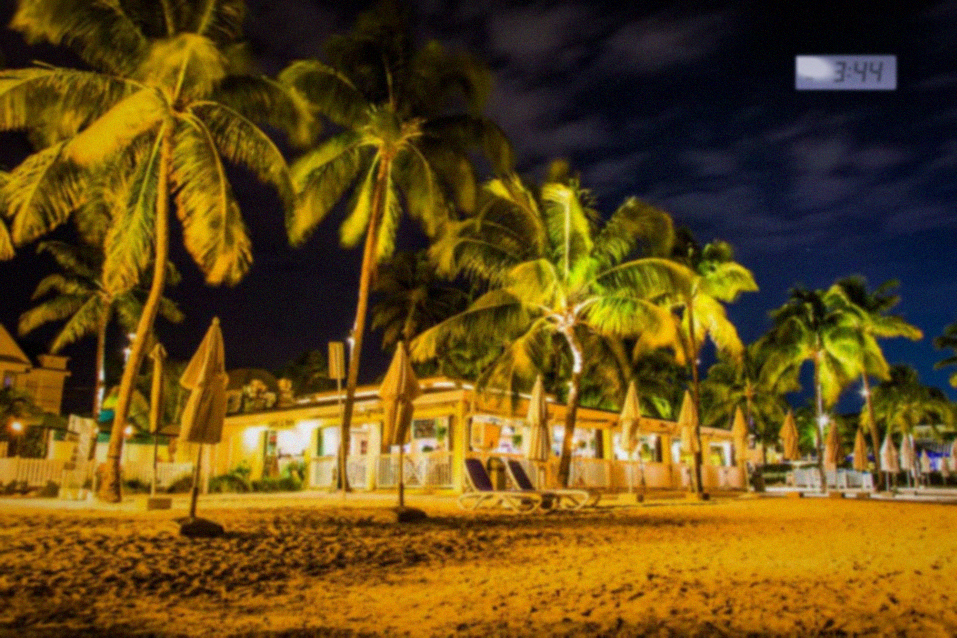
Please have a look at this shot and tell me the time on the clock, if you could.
3:44
